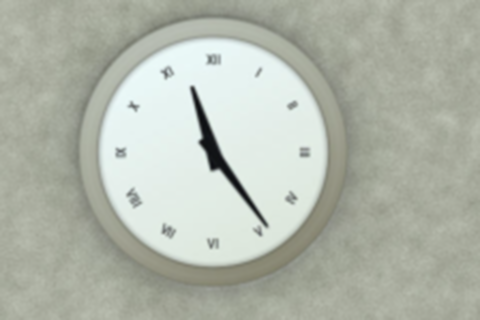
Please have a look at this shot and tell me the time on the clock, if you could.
11:24
